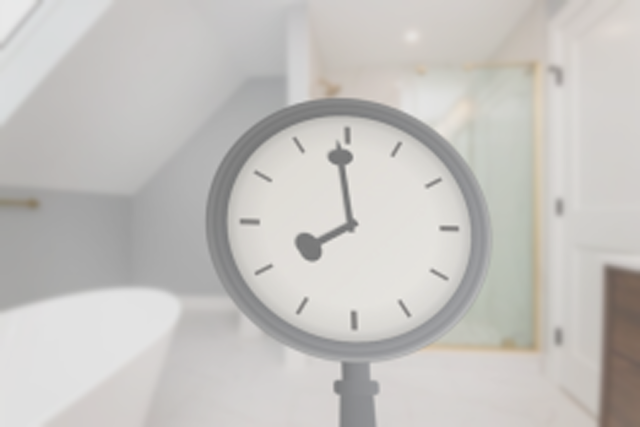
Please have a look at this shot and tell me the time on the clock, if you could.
7:59
